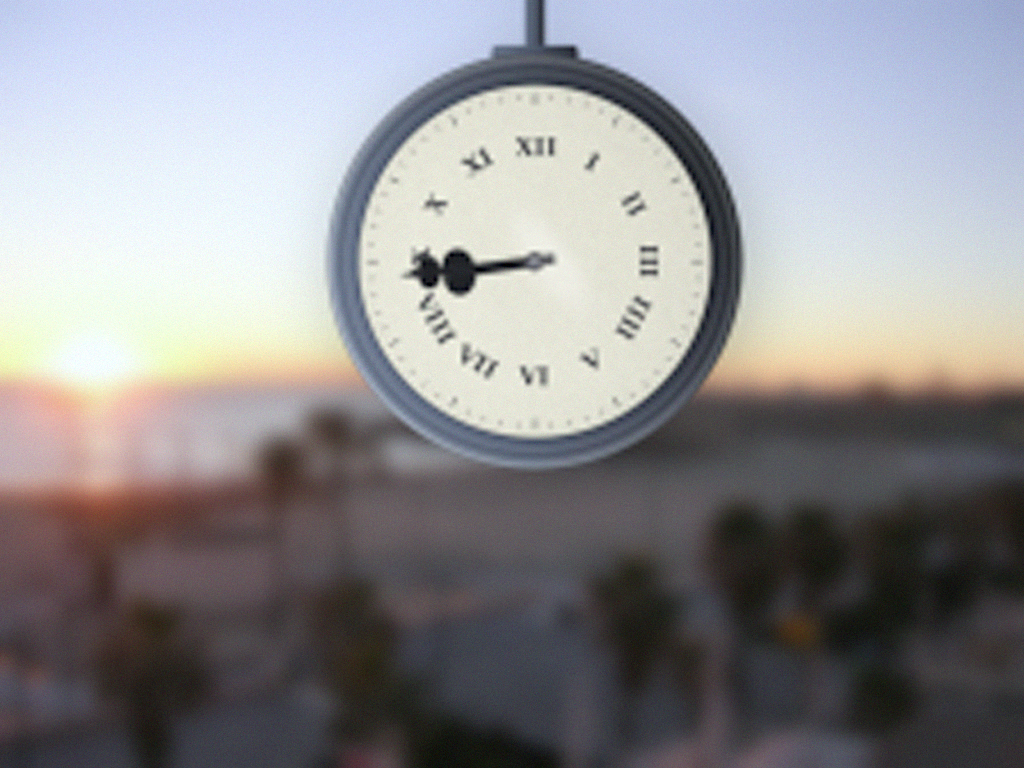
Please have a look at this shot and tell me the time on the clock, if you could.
8:44
